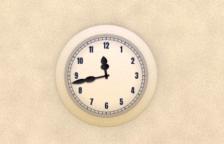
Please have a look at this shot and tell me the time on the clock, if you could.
11:43
